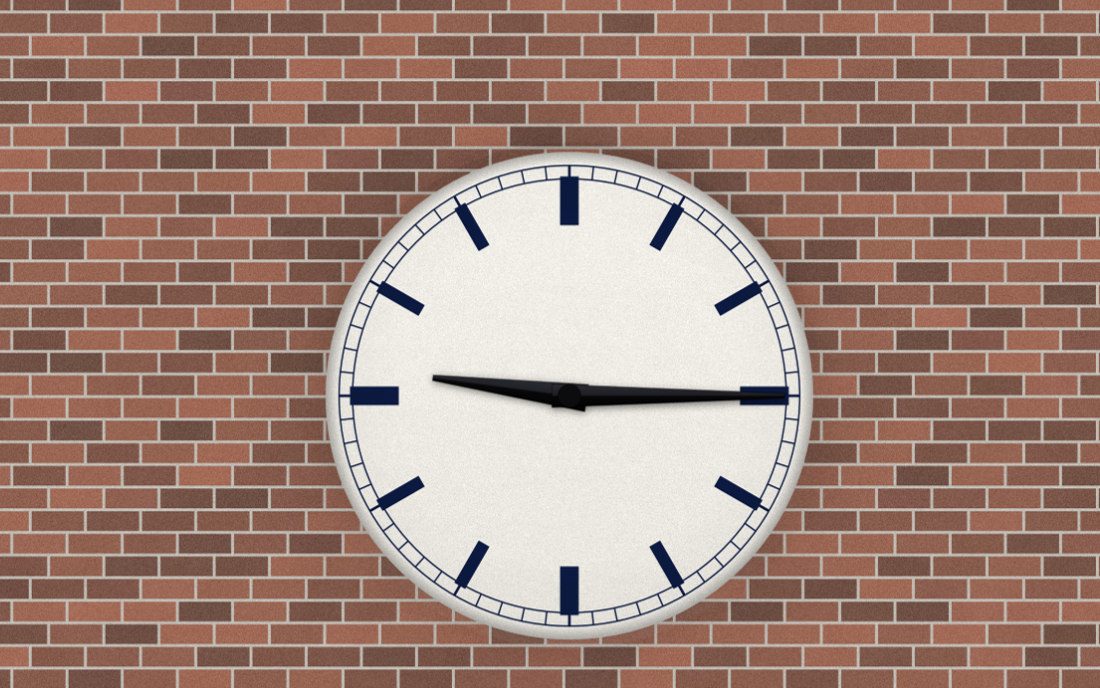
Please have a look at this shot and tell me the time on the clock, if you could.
9:15
